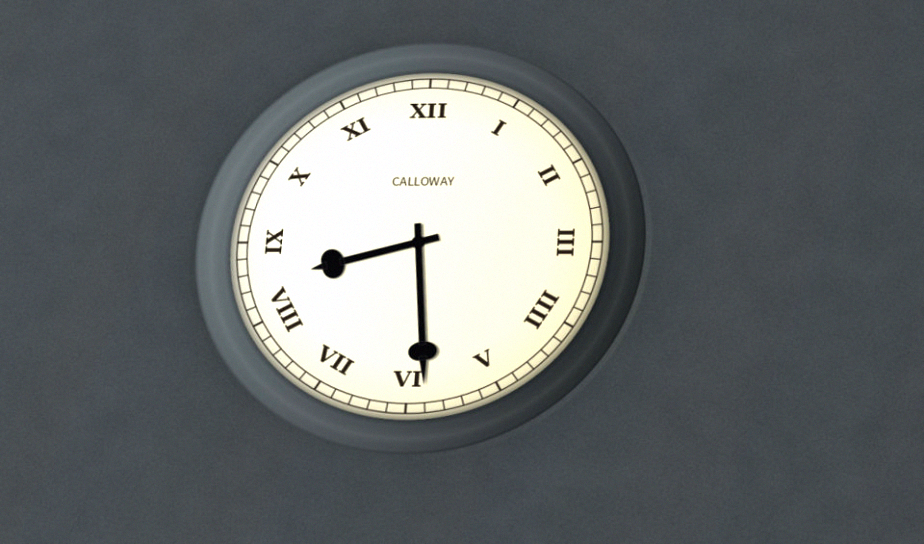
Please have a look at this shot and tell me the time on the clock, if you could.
8:29
